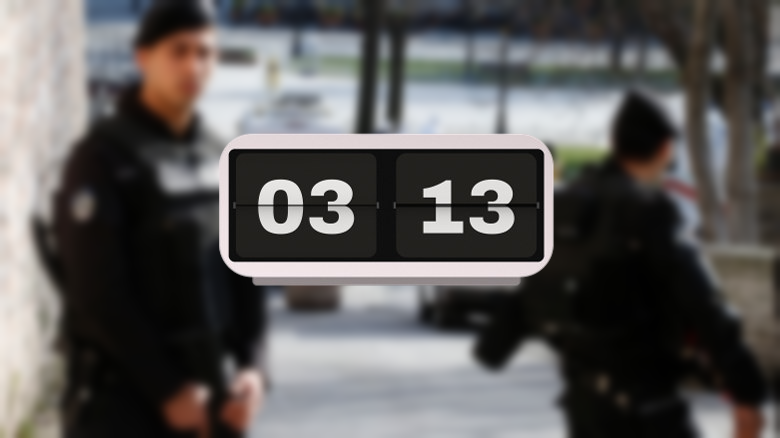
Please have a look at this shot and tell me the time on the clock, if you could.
3:13
